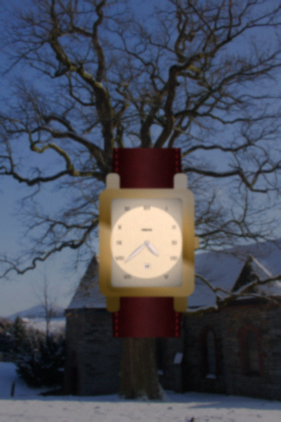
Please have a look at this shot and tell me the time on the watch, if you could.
4:38
